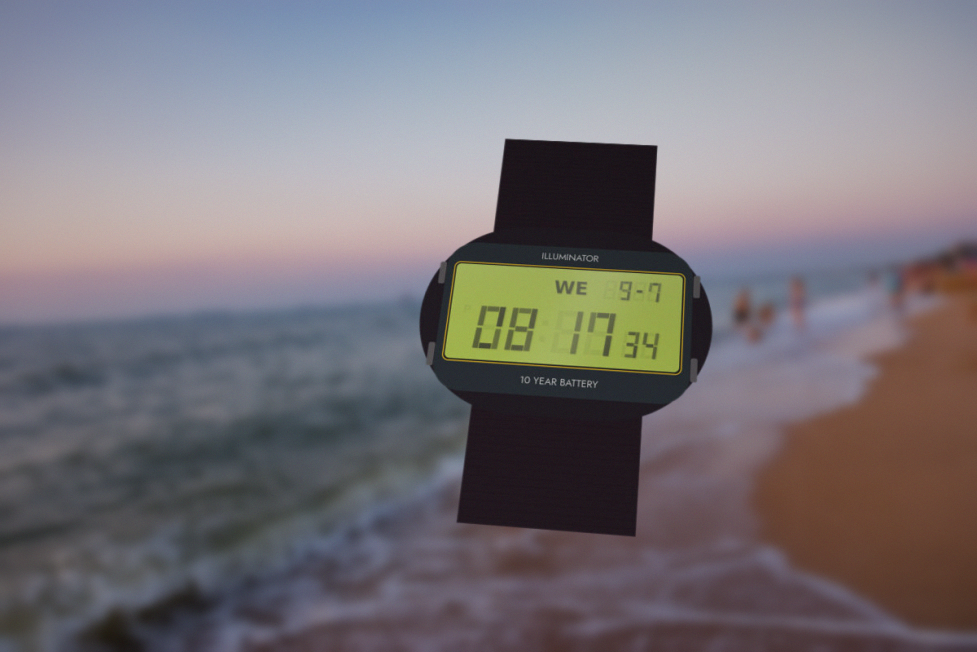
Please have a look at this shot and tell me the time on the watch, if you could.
8:17:34
